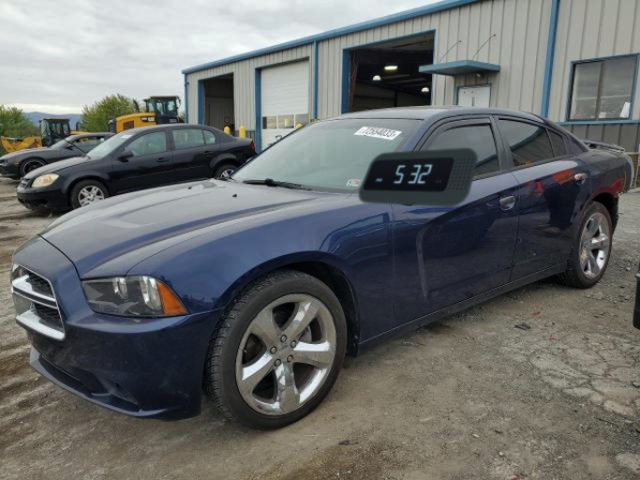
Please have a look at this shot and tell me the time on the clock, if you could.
5:32
